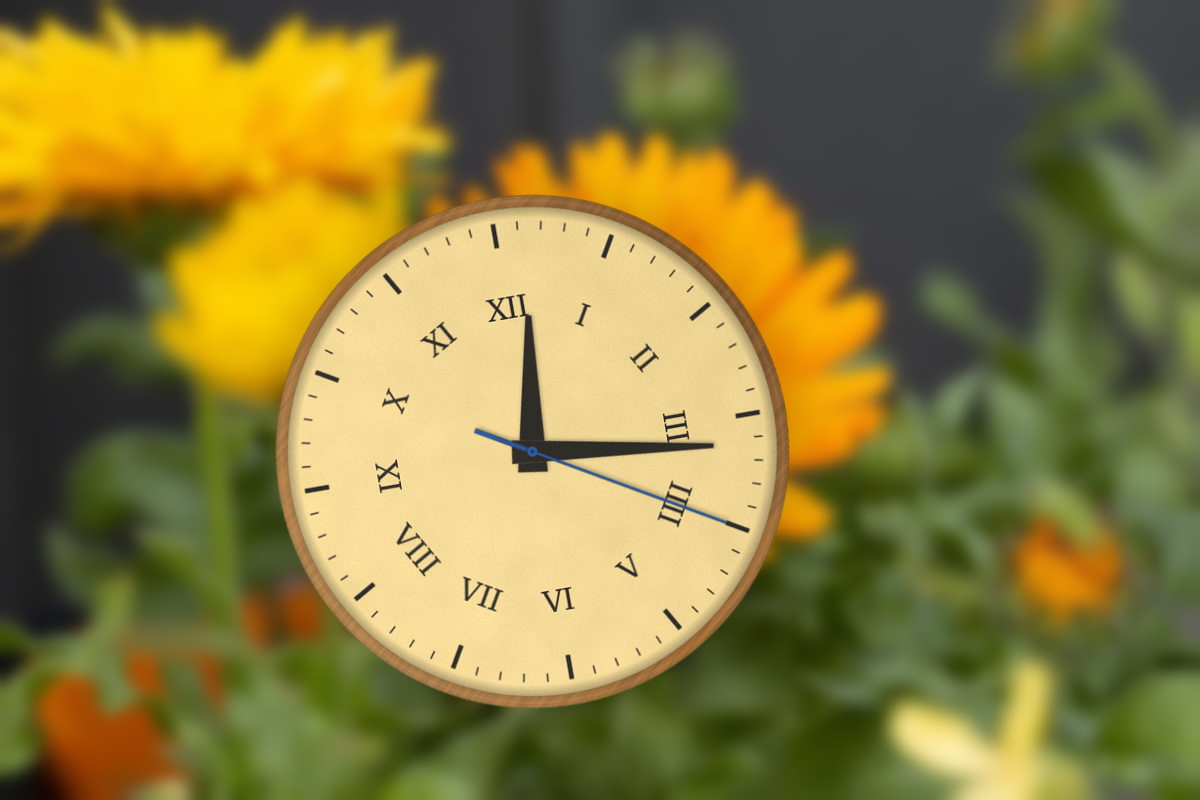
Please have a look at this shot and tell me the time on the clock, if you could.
12:16:20
